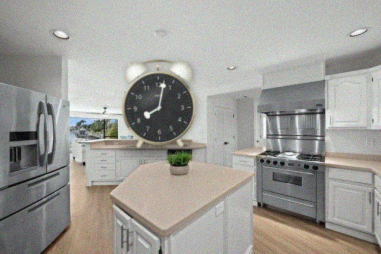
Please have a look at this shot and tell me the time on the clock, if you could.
8:02
